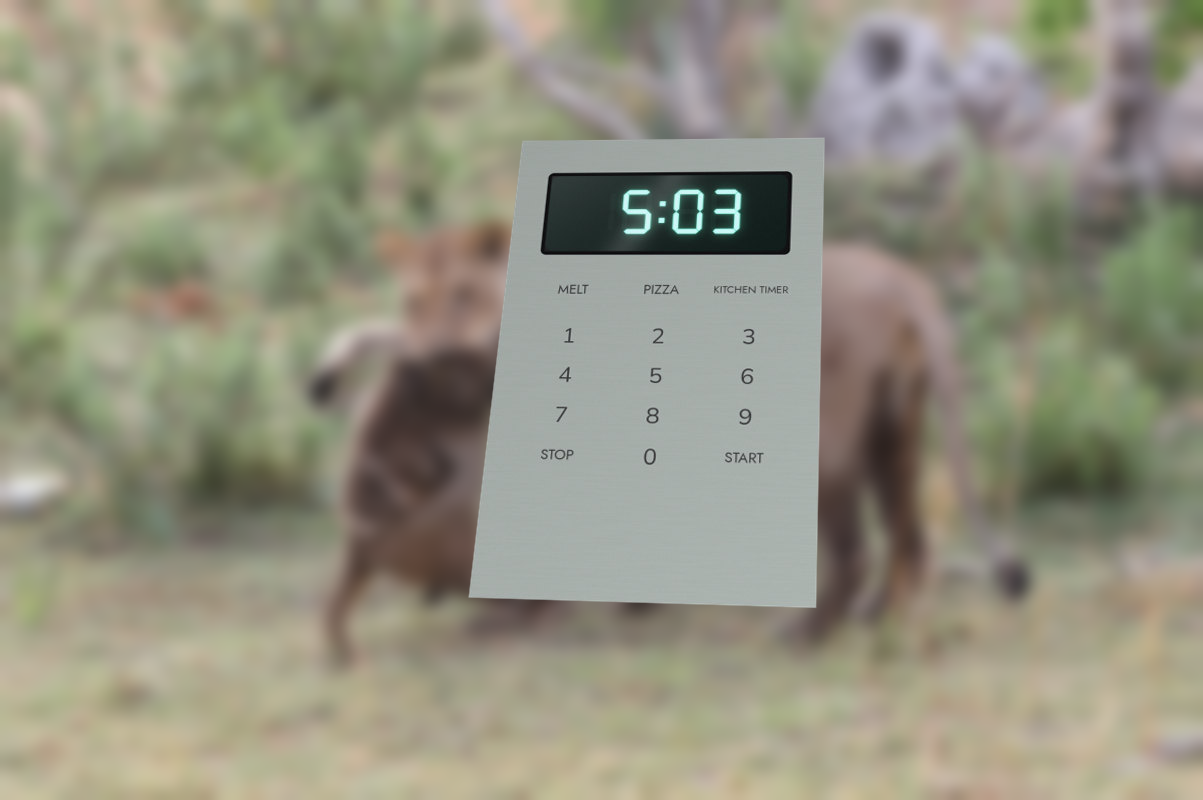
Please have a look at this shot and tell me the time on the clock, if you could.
5:03
